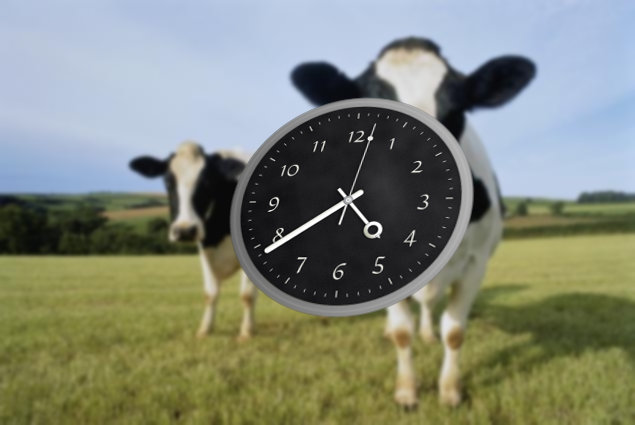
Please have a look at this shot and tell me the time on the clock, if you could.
4:39:02
